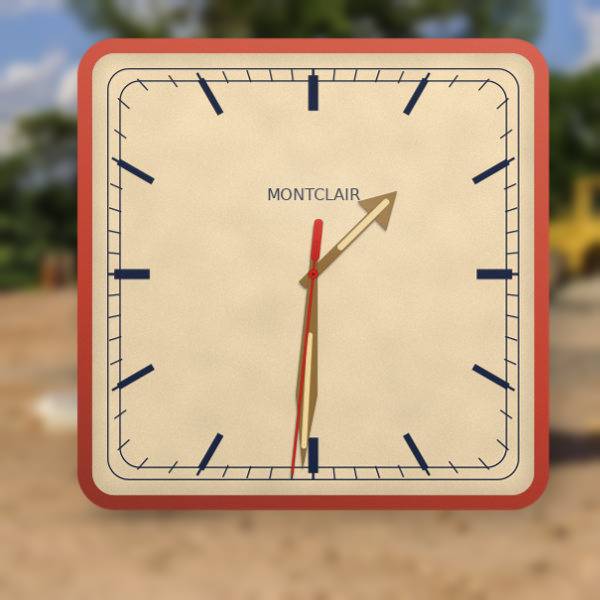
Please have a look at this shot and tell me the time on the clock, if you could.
1:30:31
